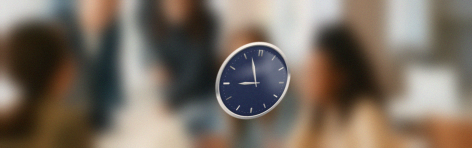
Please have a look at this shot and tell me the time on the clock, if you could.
8:57
